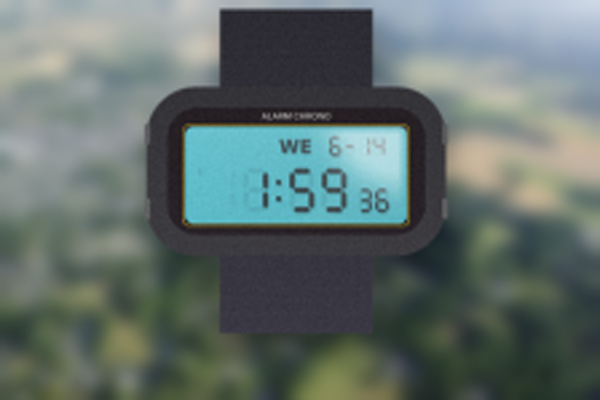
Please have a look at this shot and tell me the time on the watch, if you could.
1:59:36
